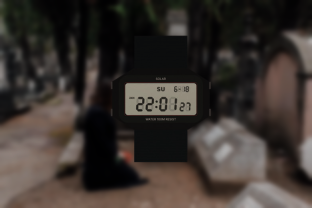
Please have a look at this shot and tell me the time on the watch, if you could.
22:01:27
